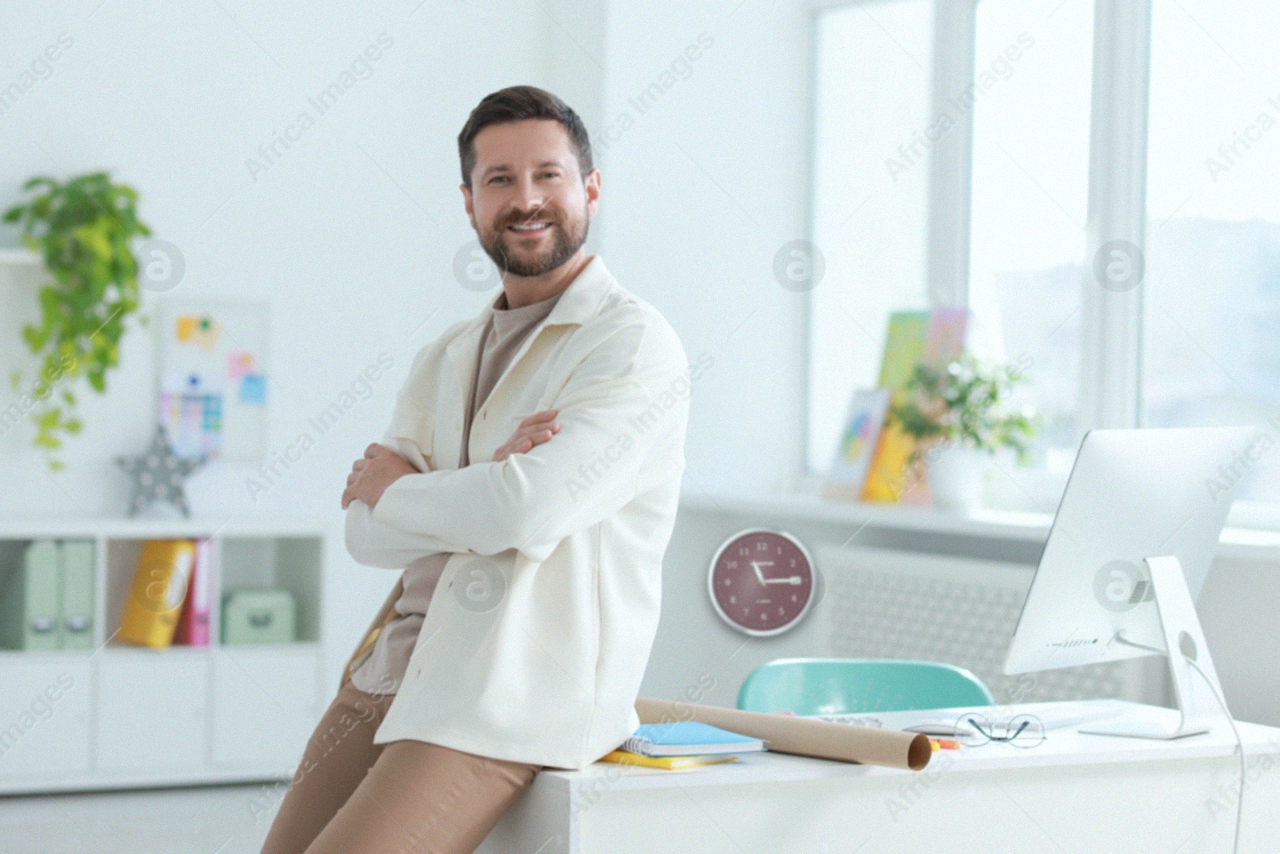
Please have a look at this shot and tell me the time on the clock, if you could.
11:15
